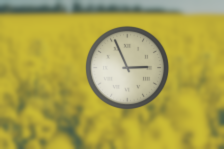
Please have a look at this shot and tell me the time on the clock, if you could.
2:56
